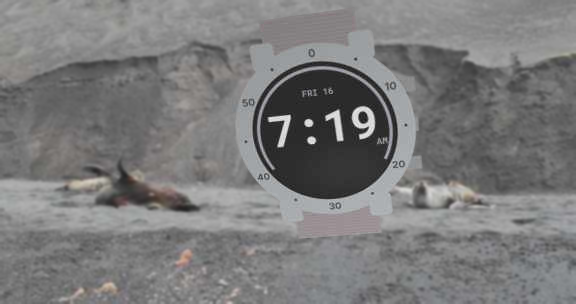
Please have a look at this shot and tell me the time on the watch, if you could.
7:19
